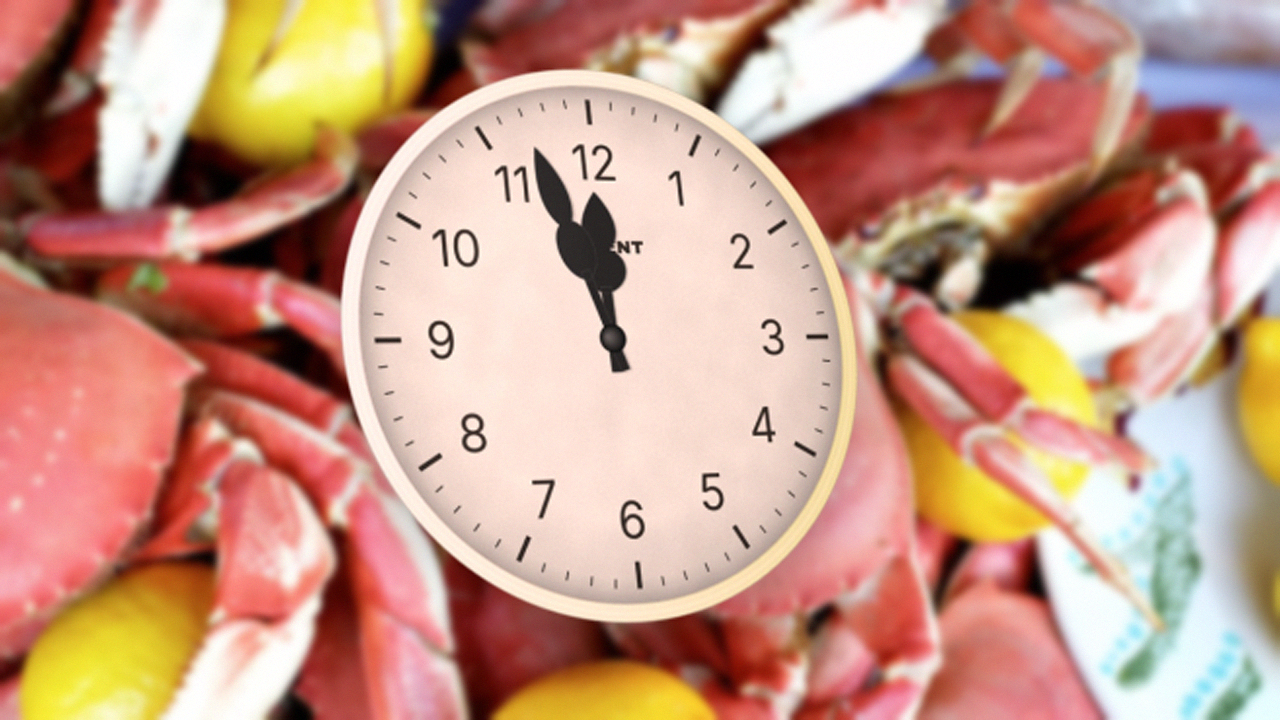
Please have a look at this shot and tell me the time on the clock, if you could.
11:57
